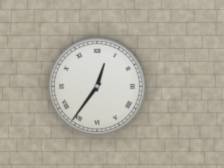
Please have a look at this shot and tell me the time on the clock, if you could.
12:36
